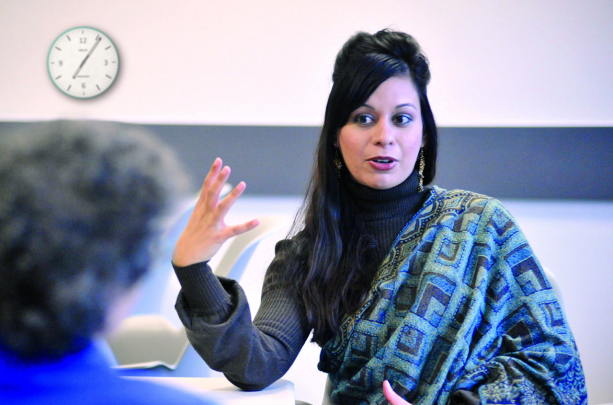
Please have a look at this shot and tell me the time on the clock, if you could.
7:06
